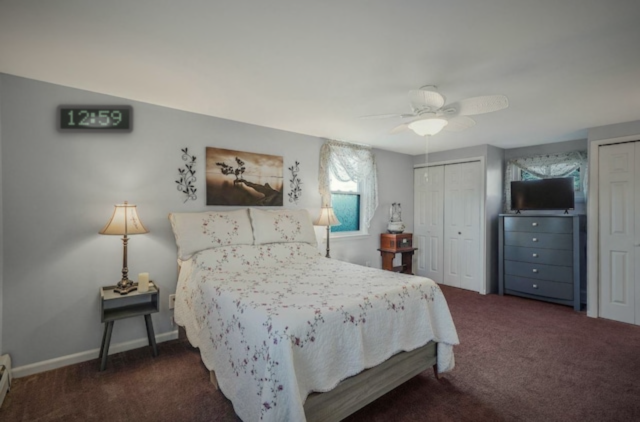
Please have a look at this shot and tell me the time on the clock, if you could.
12:59
